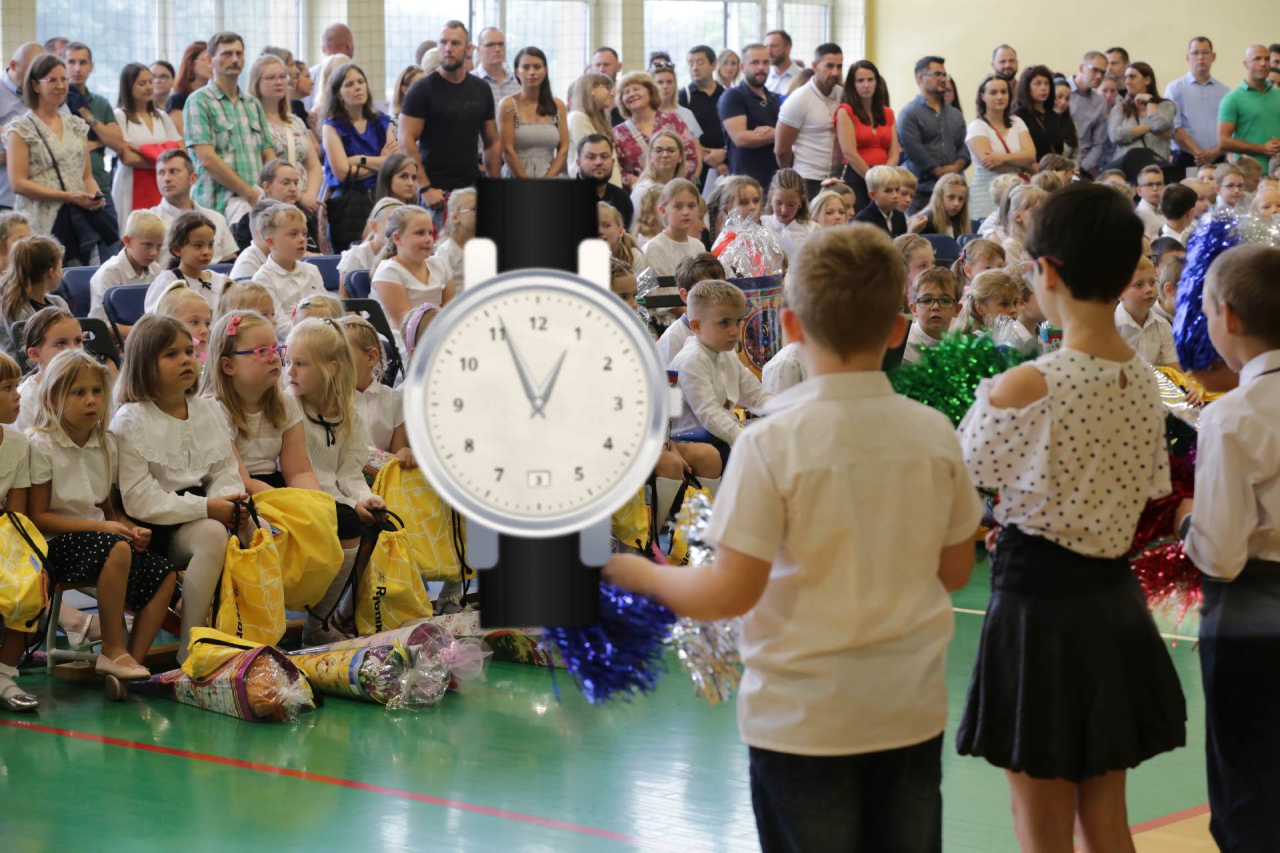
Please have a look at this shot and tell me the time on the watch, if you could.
12:56
